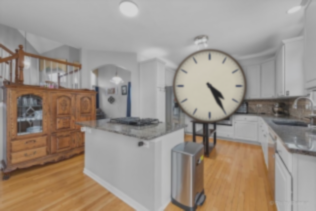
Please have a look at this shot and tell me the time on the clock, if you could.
4:25
